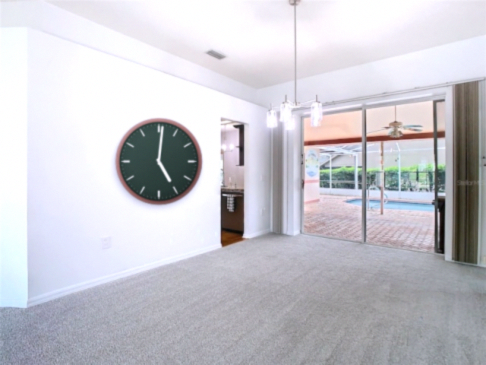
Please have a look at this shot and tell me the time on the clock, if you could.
5:01
